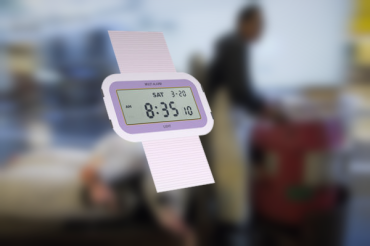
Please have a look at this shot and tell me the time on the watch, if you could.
8:35:10
